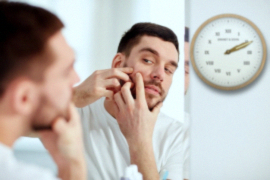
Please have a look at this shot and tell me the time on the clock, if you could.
2:11
